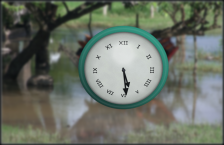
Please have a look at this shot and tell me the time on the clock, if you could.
5:29
